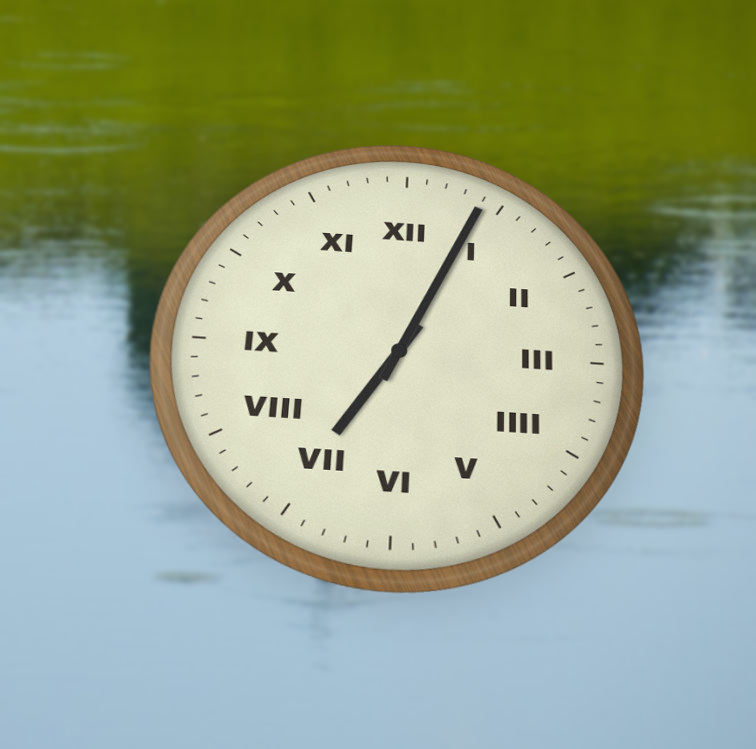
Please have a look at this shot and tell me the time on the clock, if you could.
7:04
